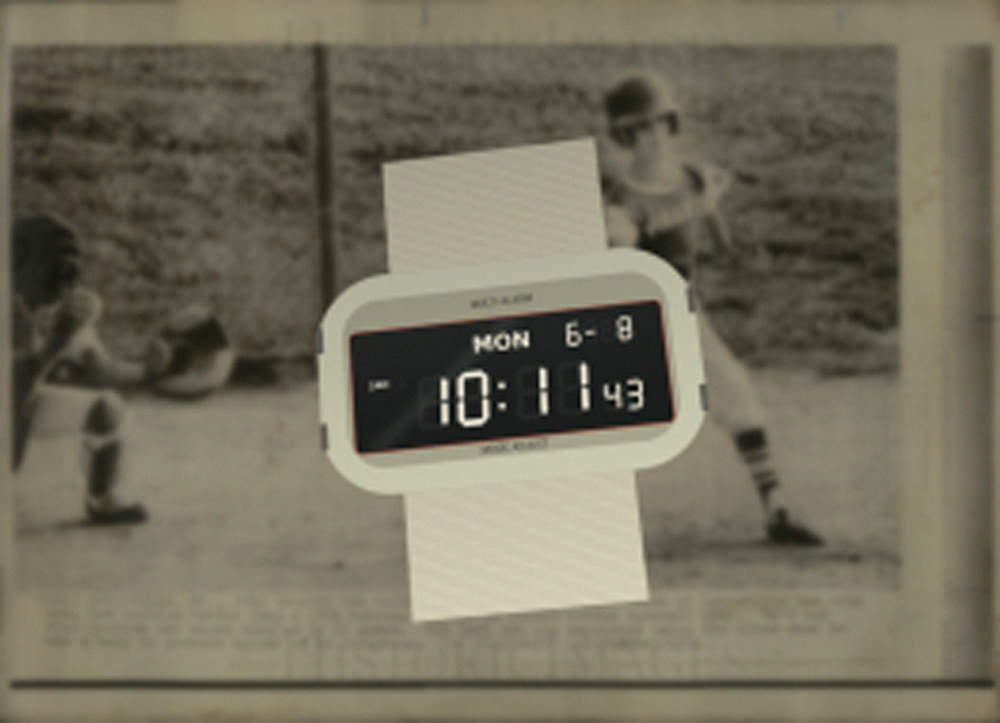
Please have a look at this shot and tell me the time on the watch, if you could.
10:11:43
